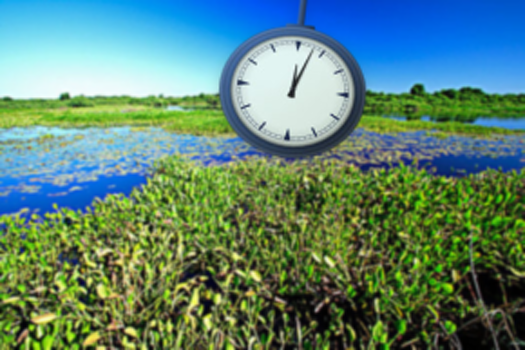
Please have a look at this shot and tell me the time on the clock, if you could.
12:03
